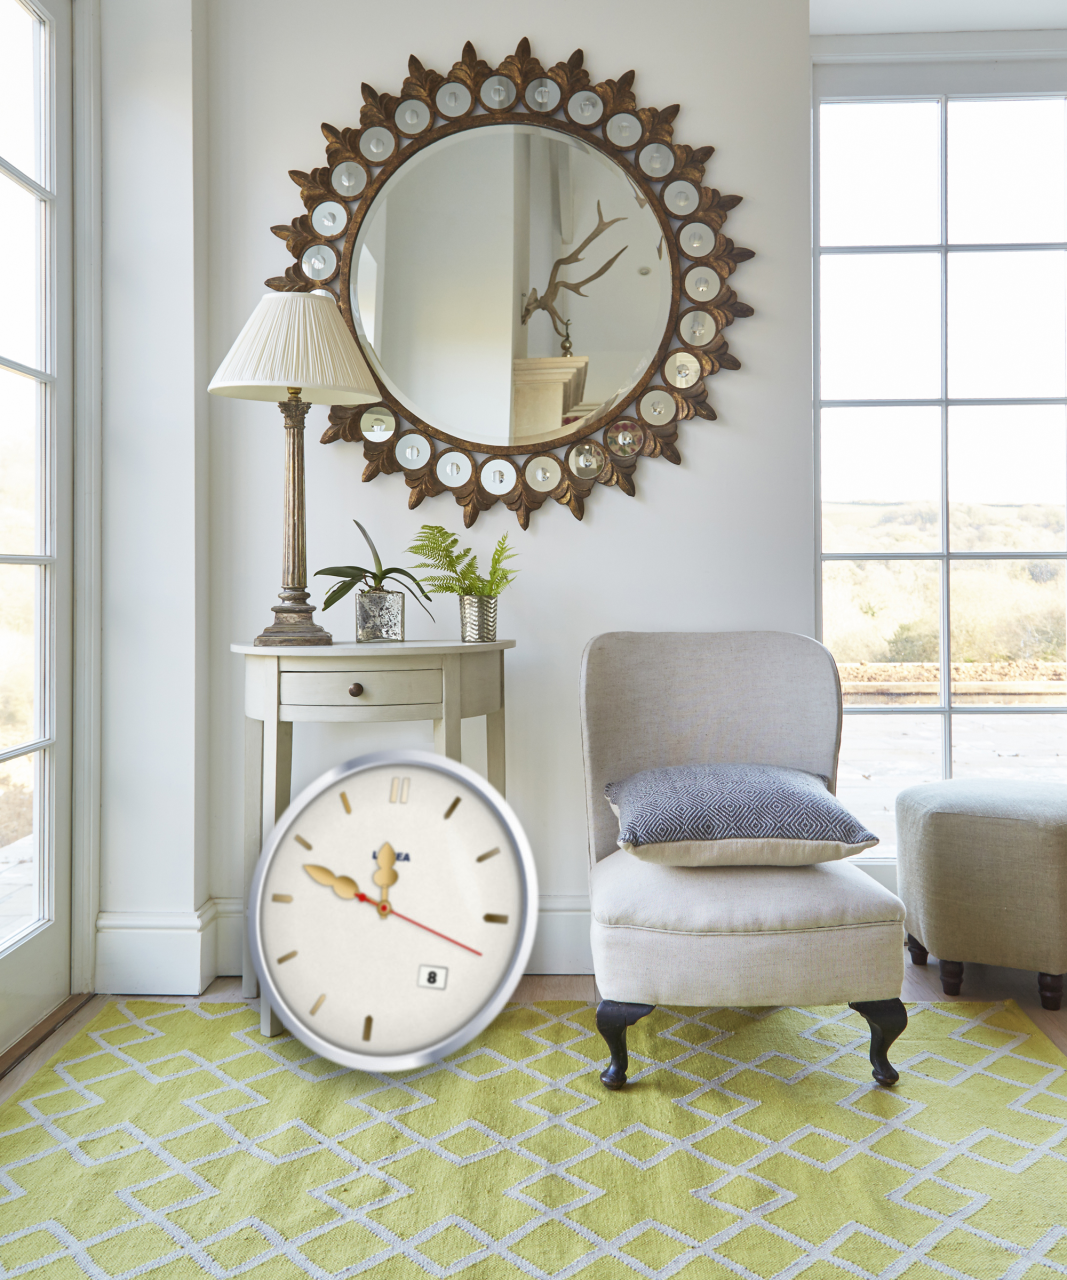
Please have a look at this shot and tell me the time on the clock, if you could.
11:48:18
